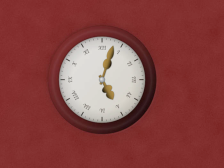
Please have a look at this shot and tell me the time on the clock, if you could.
5:03
